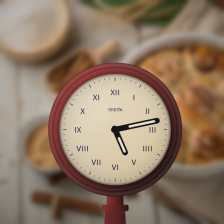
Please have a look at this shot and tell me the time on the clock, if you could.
5:13
